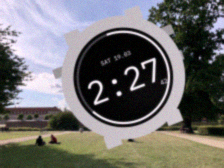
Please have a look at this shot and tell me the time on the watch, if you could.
2:27
